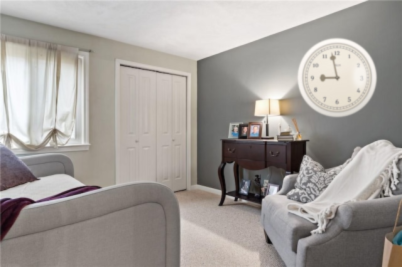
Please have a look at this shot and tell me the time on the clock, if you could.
8:58
